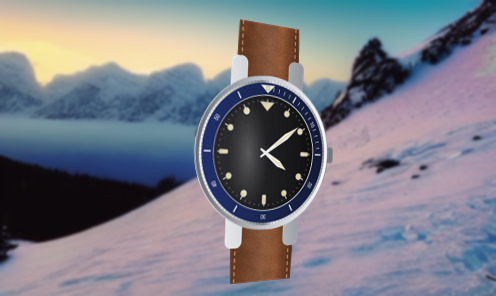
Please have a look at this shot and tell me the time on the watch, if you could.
4:09
